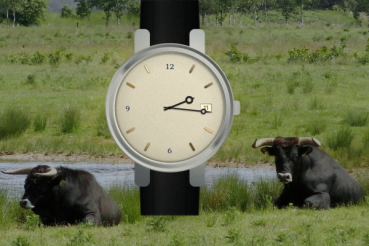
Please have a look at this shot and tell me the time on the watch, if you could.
2:16
